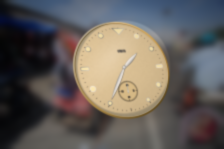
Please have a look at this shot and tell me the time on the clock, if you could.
1:35
